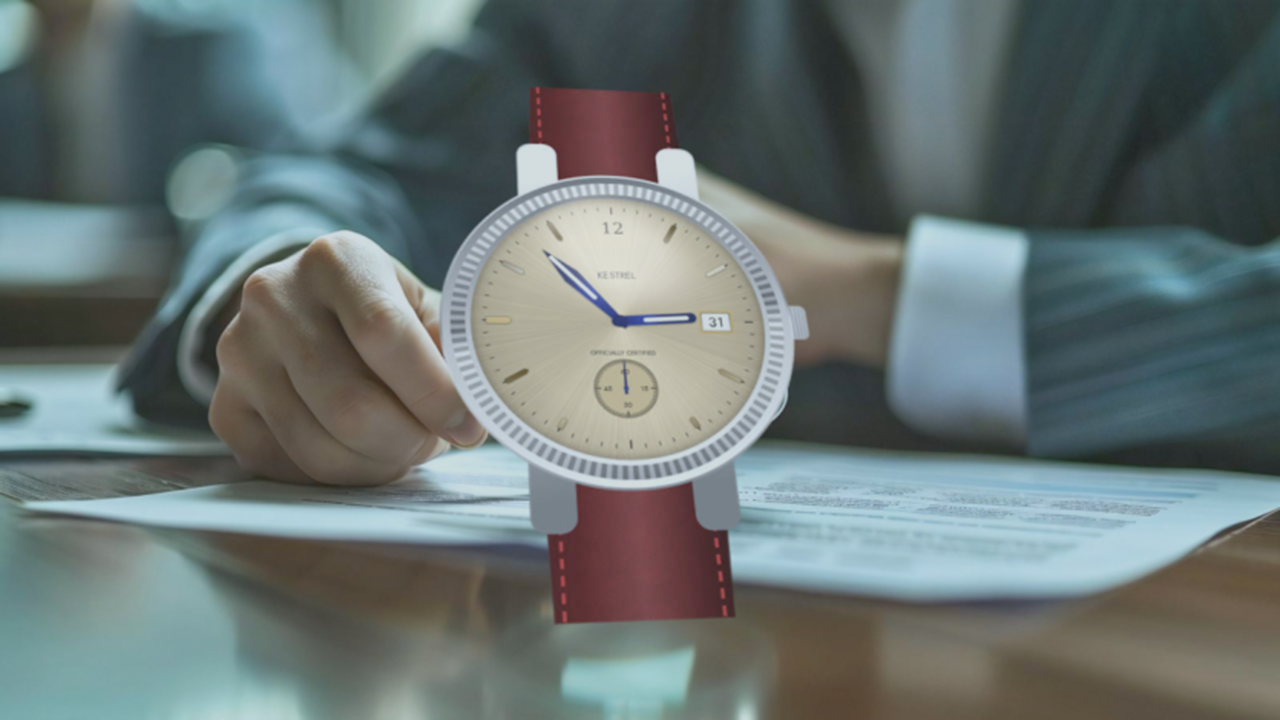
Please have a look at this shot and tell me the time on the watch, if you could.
2:53
